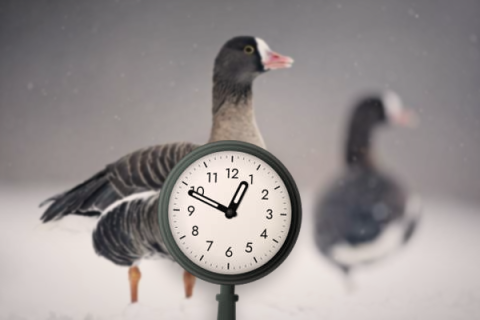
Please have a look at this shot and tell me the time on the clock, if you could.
12:49
